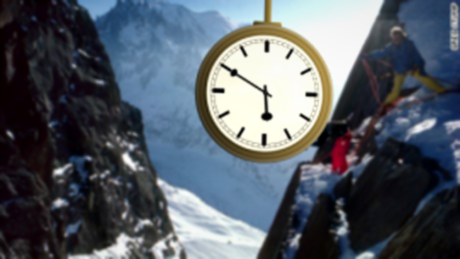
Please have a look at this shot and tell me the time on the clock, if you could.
5:50
